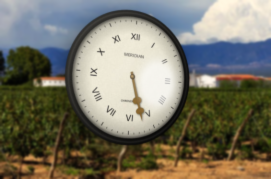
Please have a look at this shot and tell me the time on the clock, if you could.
5:27
